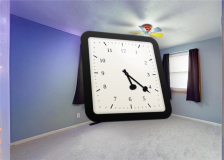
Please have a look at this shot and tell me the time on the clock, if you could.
5:22
